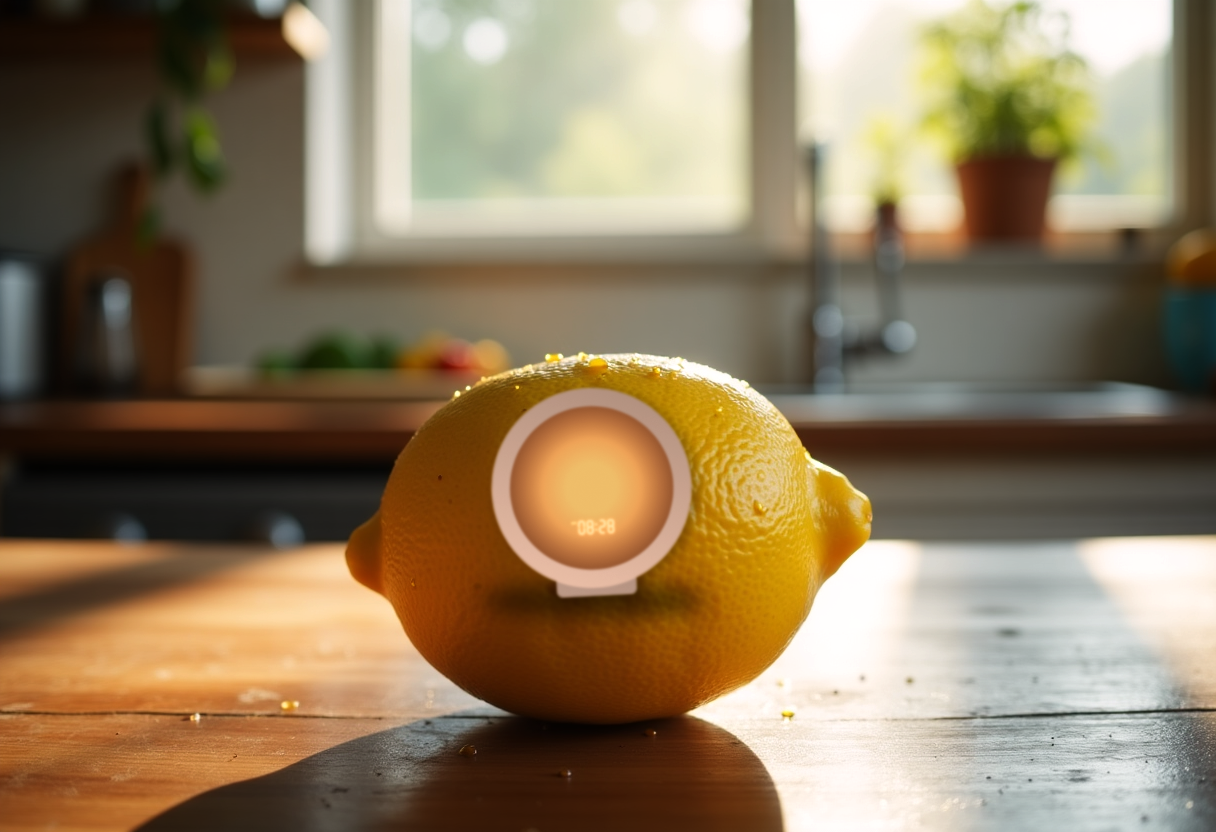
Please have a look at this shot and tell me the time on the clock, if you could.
8:28
